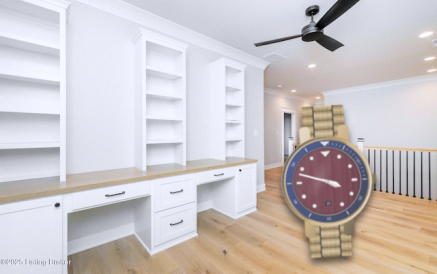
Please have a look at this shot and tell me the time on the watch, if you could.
3:48
